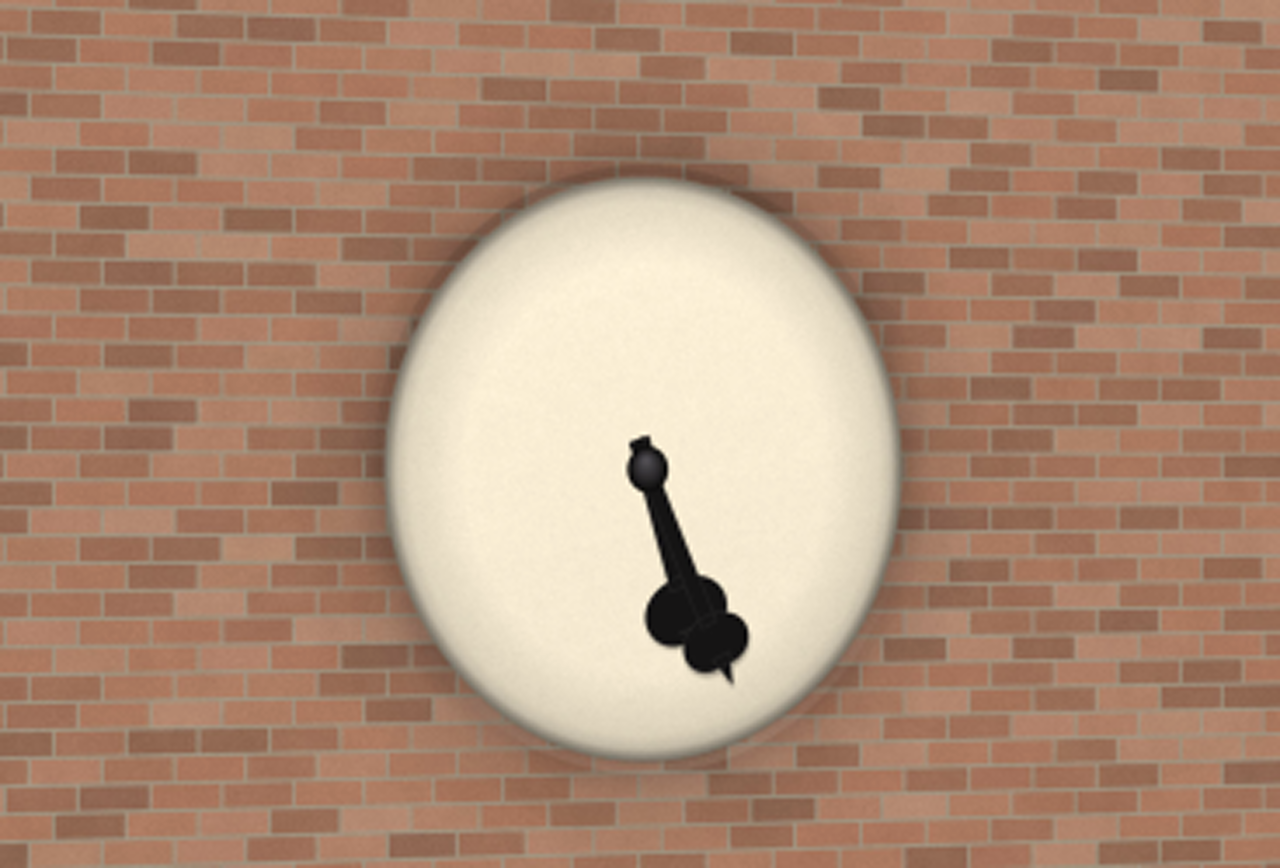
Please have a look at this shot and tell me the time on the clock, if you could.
5:26
